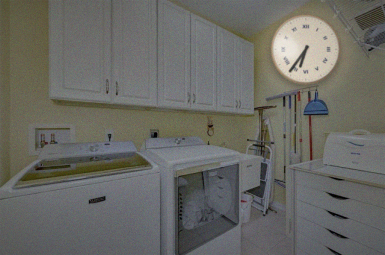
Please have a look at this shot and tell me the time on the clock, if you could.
6:36
